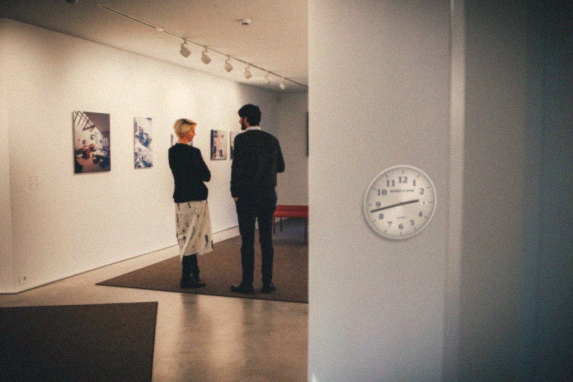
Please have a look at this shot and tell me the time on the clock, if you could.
2:43
